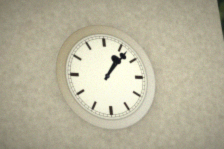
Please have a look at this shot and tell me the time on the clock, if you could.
1:07
